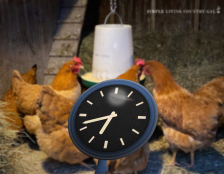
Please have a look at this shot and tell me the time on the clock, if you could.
6:42
